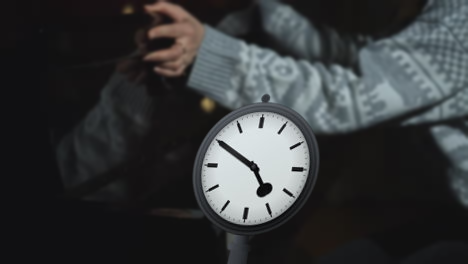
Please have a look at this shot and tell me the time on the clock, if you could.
4:50
